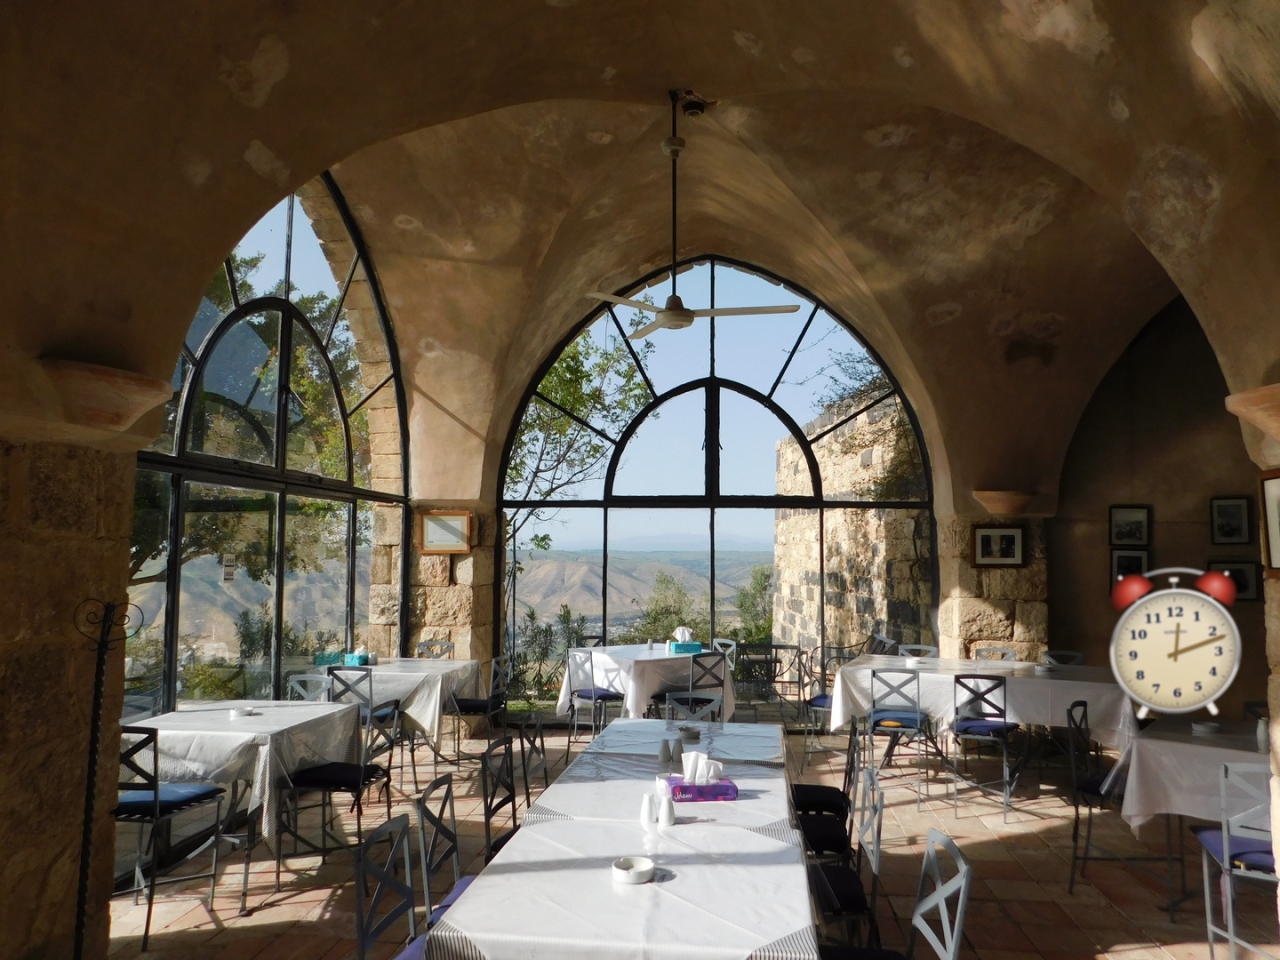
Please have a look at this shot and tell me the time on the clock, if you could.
12:12
